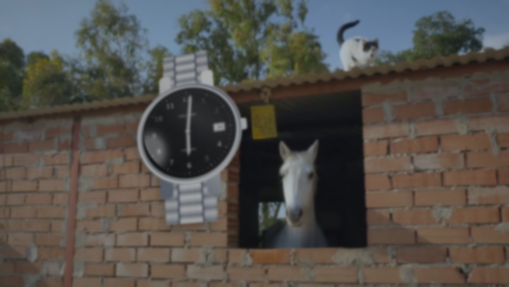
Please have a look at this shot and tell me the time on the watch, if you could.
6:01
